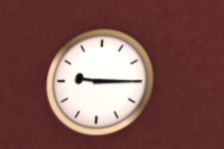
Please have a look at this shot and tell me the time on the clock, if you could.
9:15
